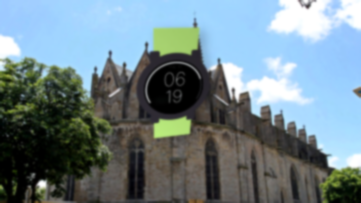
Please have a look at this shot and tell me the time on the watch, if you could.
6:19
